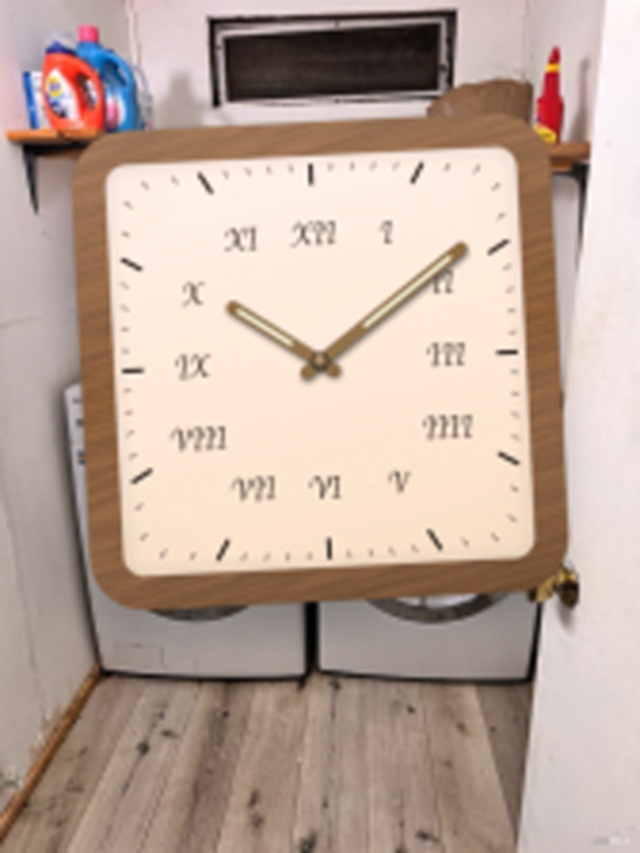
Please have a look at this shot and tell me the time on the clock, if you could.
10:09
